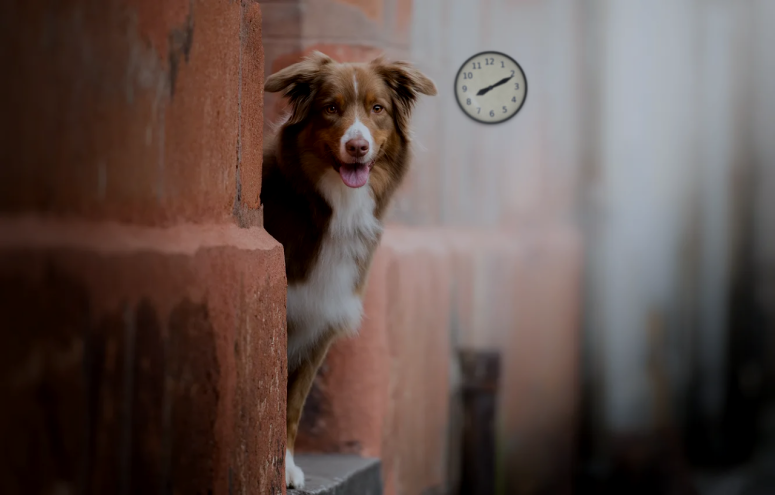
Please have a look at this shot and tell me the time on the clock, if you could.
8:11
